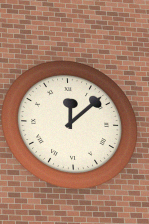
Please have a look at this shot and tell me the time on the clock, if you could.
12:08
